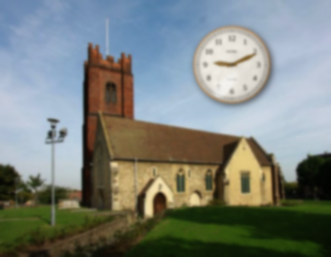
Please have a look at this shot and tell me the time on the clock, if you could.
9:11
